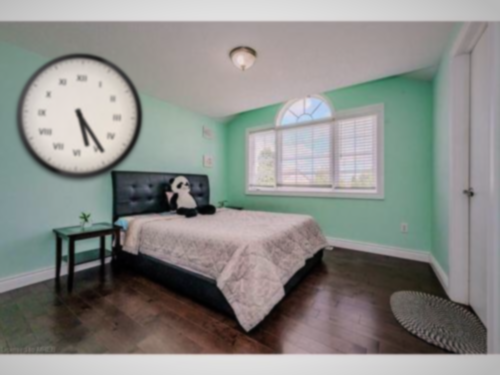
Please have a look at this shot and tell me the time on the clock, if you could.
5:24
